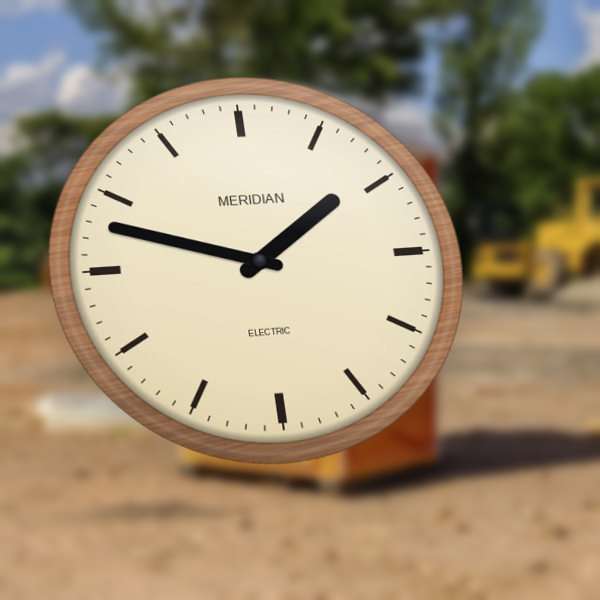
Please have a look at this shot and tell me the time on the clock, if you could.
1:48
